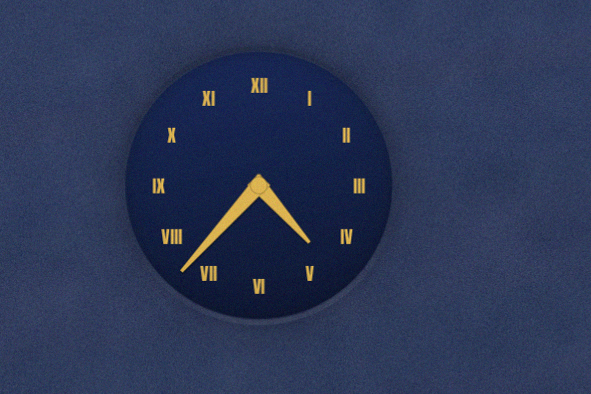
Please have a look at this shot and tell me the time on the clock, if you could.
4:37
